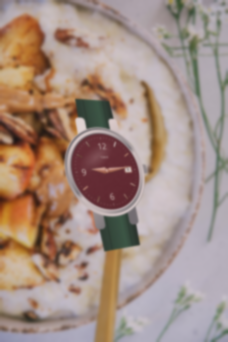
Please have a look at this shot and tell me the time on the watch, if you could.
9:14
